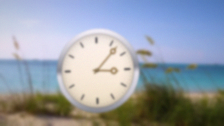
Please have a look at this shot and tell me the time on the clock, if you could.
3:07
